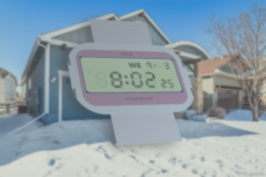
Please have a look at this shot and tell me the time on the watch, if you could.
8:02
